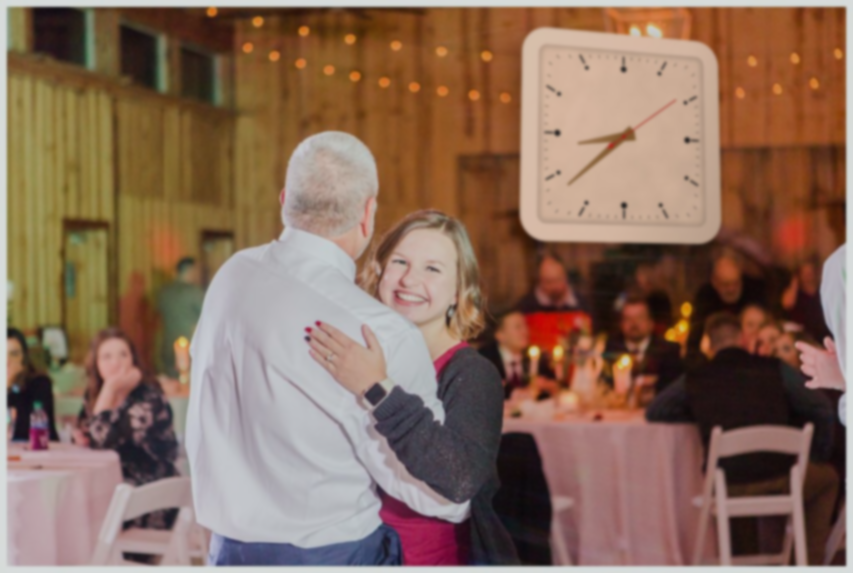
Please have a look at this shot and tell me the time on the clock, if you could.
8:38:09
